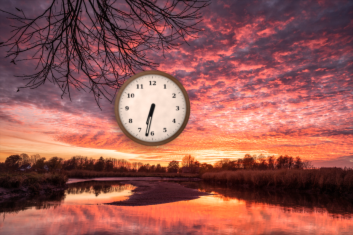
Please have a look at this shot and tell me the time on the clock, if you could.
6:32
